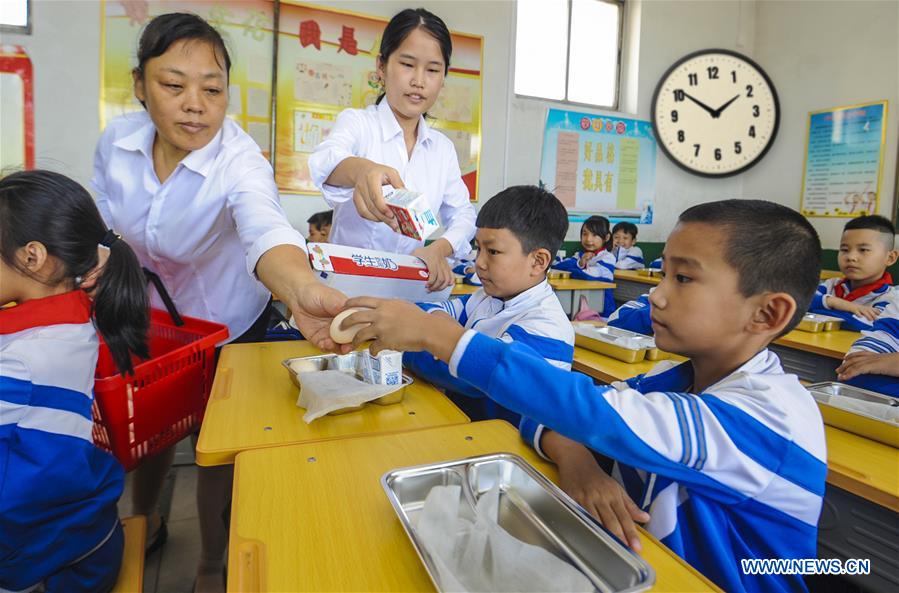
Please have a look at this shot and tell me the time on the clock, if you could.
1:51
